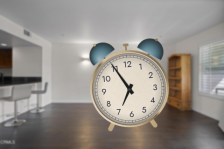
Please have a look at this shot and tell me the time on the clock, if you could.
6:55
